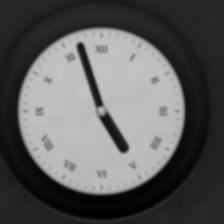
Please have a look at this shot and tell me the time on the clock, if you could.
4:57
